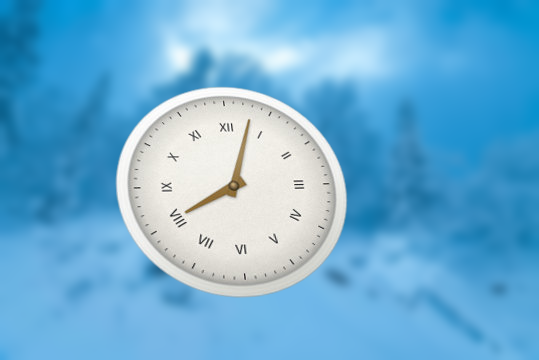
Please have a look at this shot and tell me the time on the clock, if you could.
8:03
